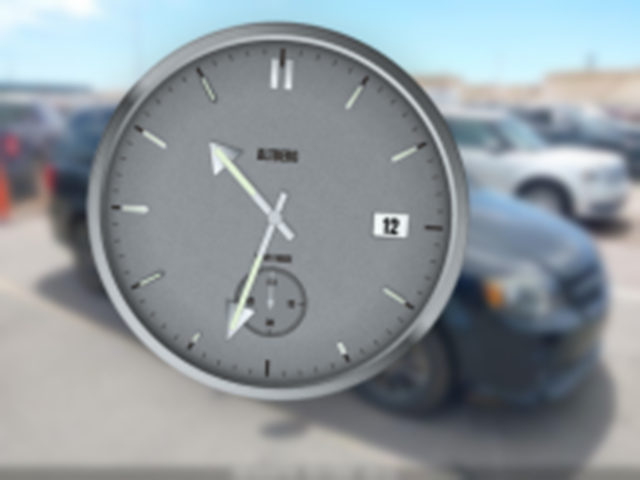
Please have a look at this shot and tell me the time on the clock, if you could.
10:33
